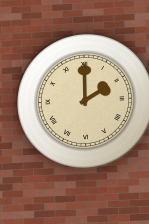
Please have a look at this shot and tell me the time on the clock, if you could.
2:00
